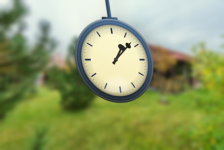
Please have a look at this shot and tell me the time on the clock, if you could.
1:08
